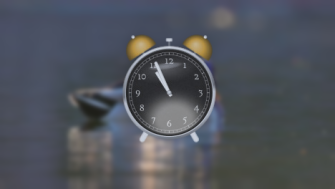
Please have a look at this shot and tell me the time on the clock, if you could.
10:56
